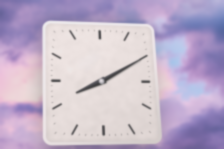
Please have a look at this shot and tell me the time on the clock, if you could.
8:10
